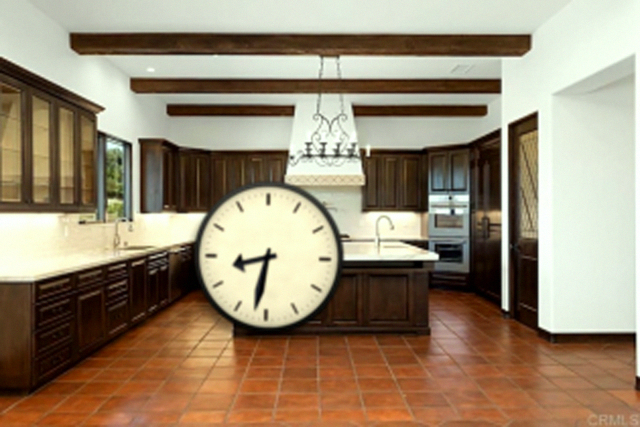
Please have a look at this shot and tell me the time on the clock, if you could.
8:32
